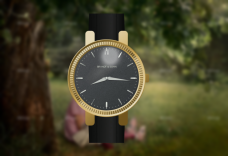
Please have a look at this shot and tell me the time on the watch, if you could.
8:16
